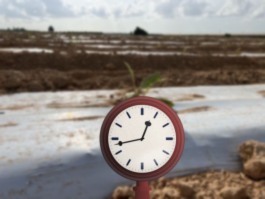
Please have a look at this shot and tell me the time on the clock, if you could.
12:43
